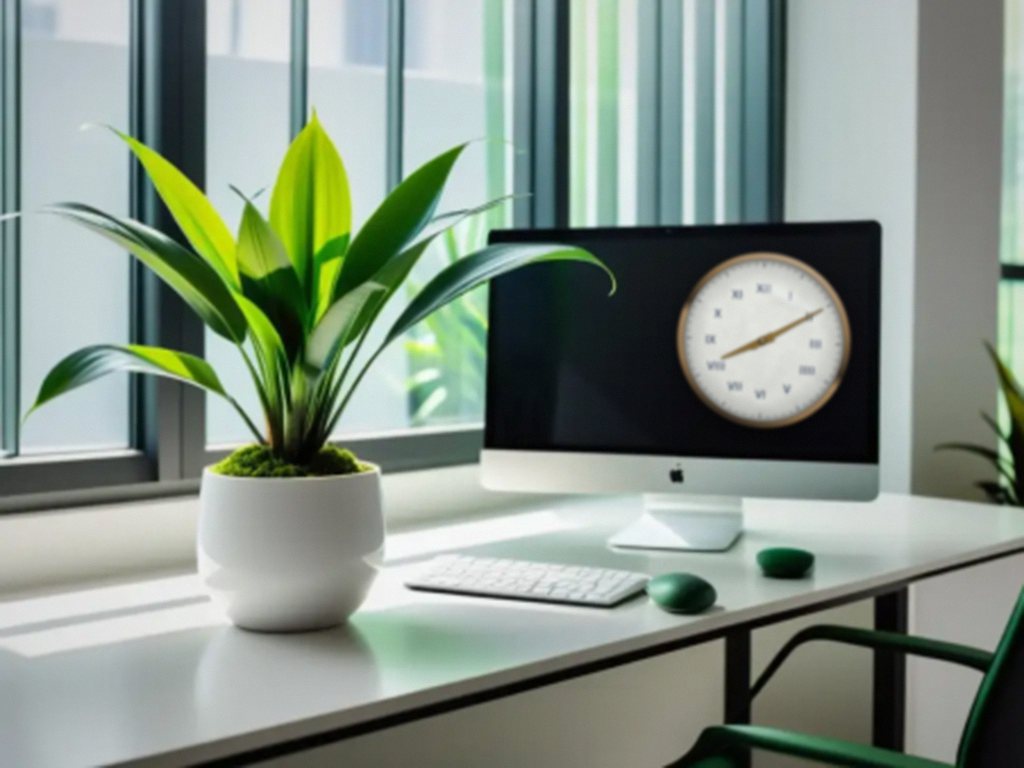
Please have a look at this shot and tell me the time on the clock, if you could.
8:10
